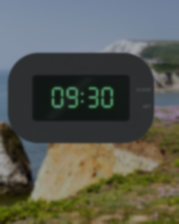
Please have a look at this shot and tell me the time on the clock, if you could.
9:30
